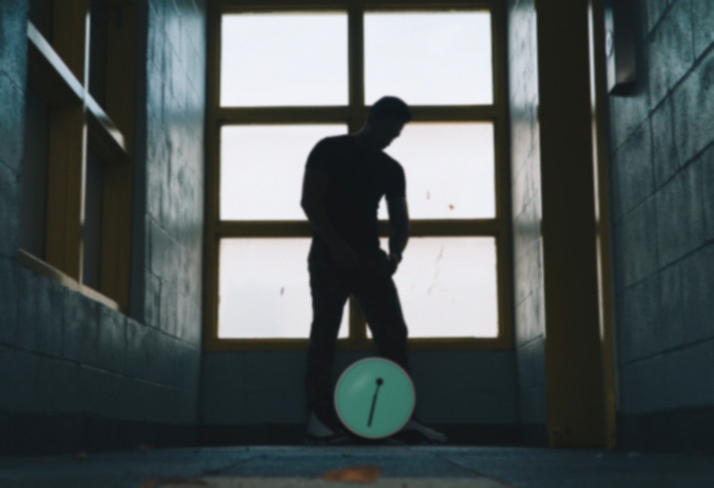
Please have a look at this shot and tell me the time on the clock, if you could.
12:32
